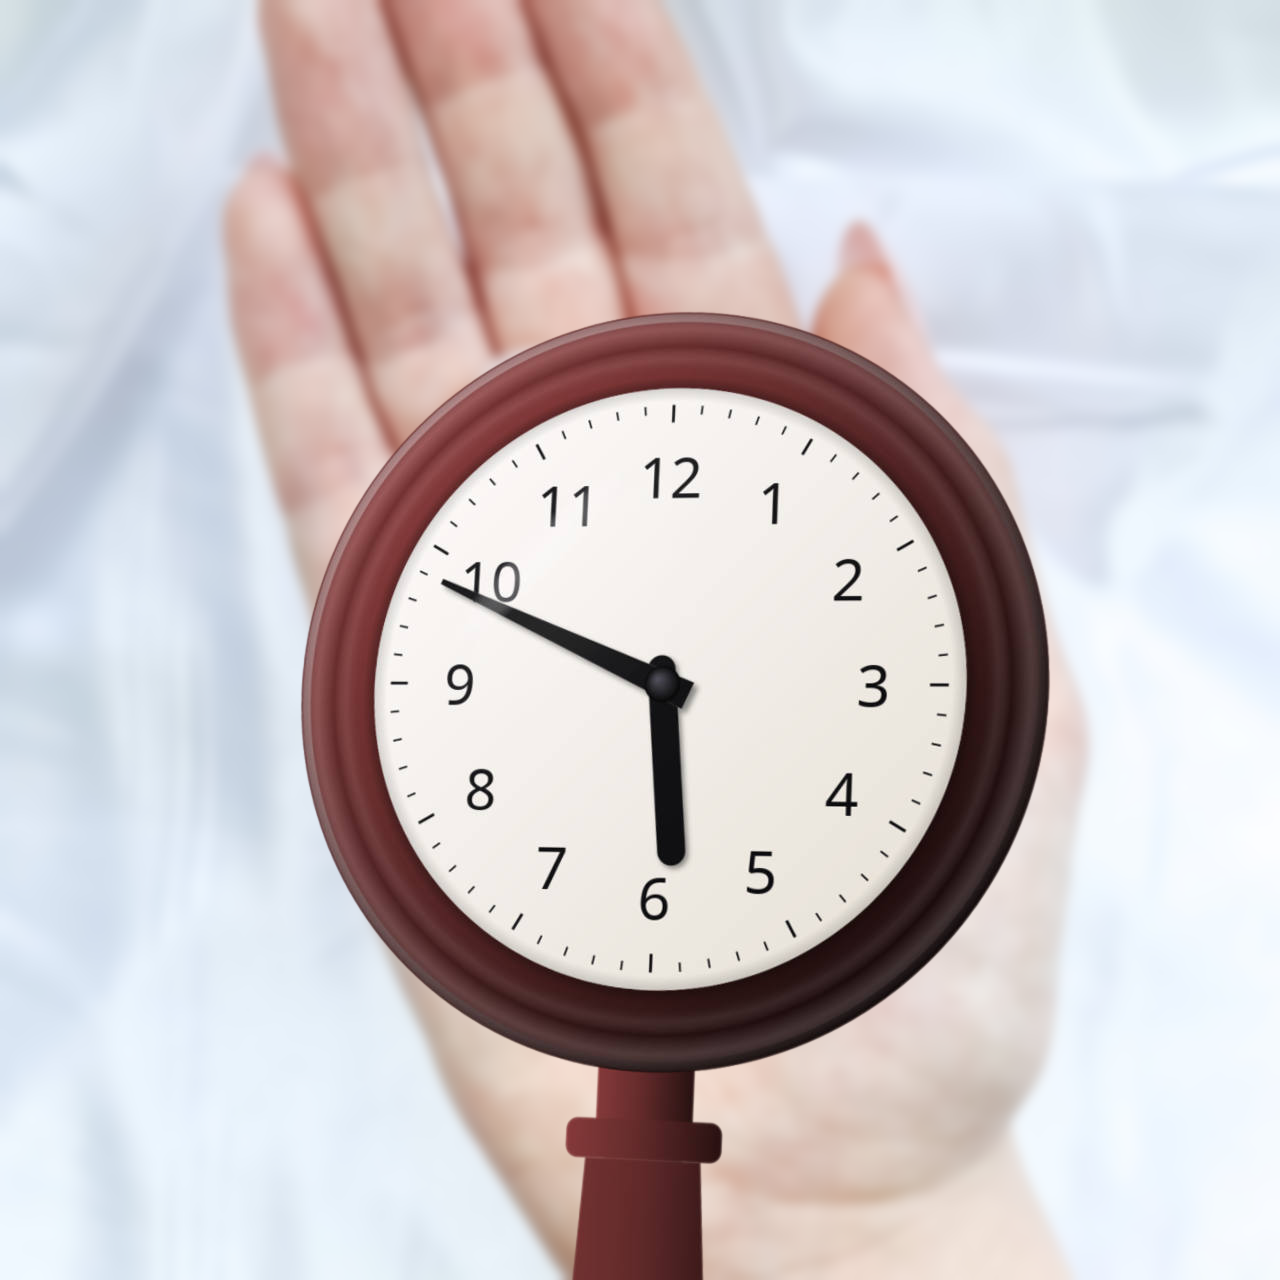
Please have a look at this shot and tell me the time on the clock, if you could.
5:49
